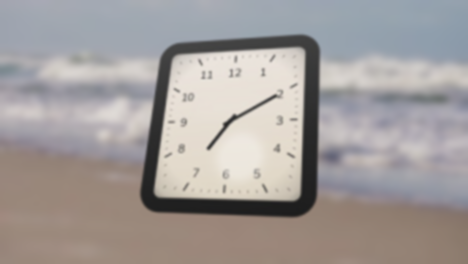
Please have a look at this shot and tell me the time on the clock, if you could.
7:10
